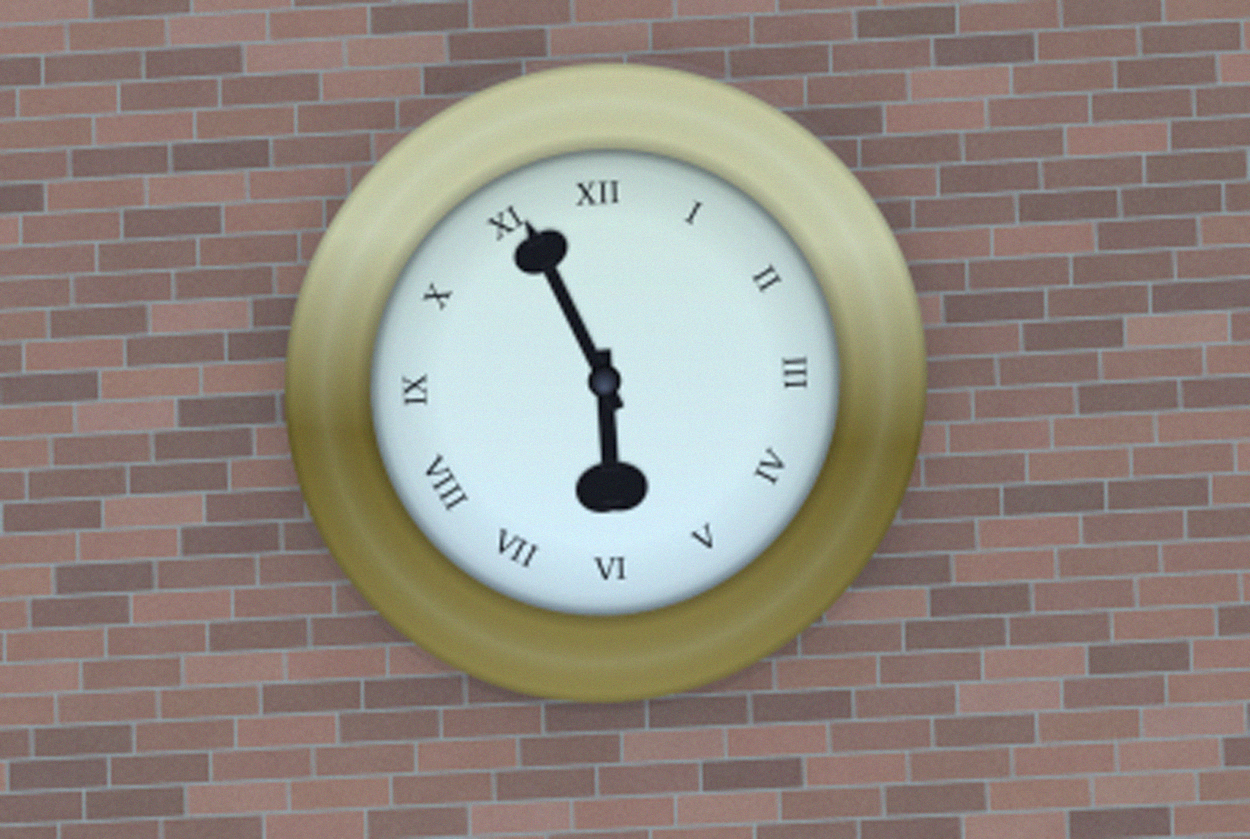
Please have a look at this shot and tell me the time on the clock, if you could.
5:56
